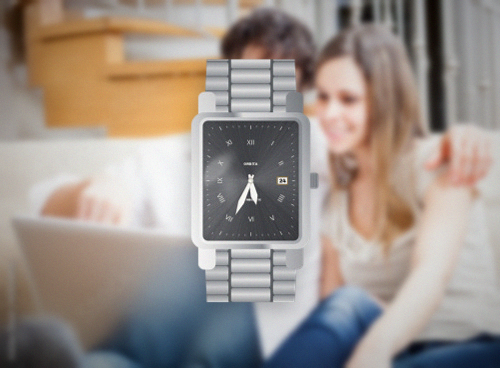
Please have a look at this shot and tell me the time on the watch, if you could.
5:34
